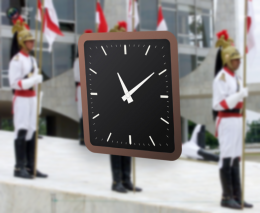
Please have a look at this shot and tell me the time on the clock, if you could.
11:09
